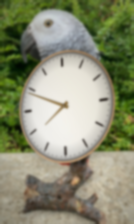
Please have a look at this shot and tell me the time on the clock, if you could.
7:49
